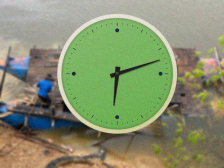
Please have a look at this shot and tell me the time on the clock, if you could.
6:12
